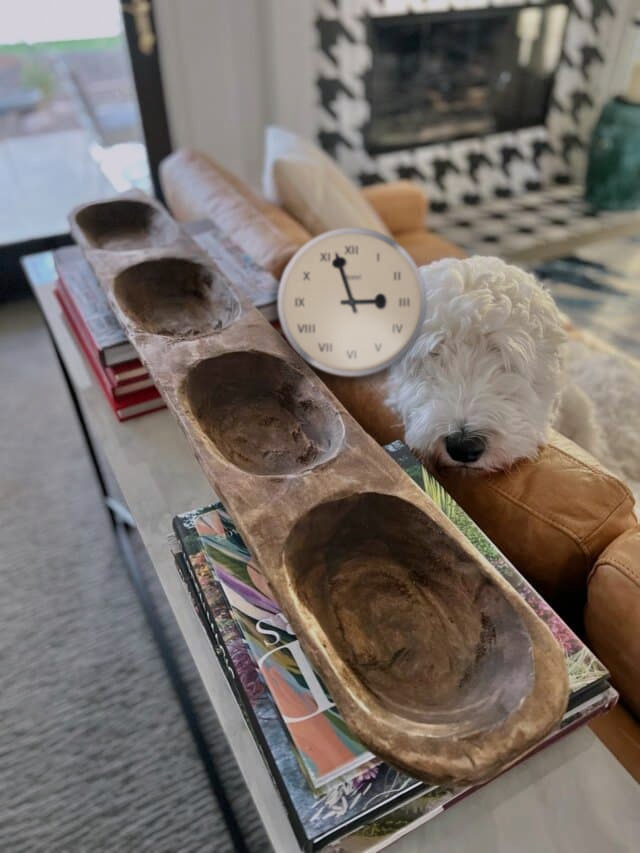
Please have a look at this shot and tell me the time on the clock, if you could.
2:57
